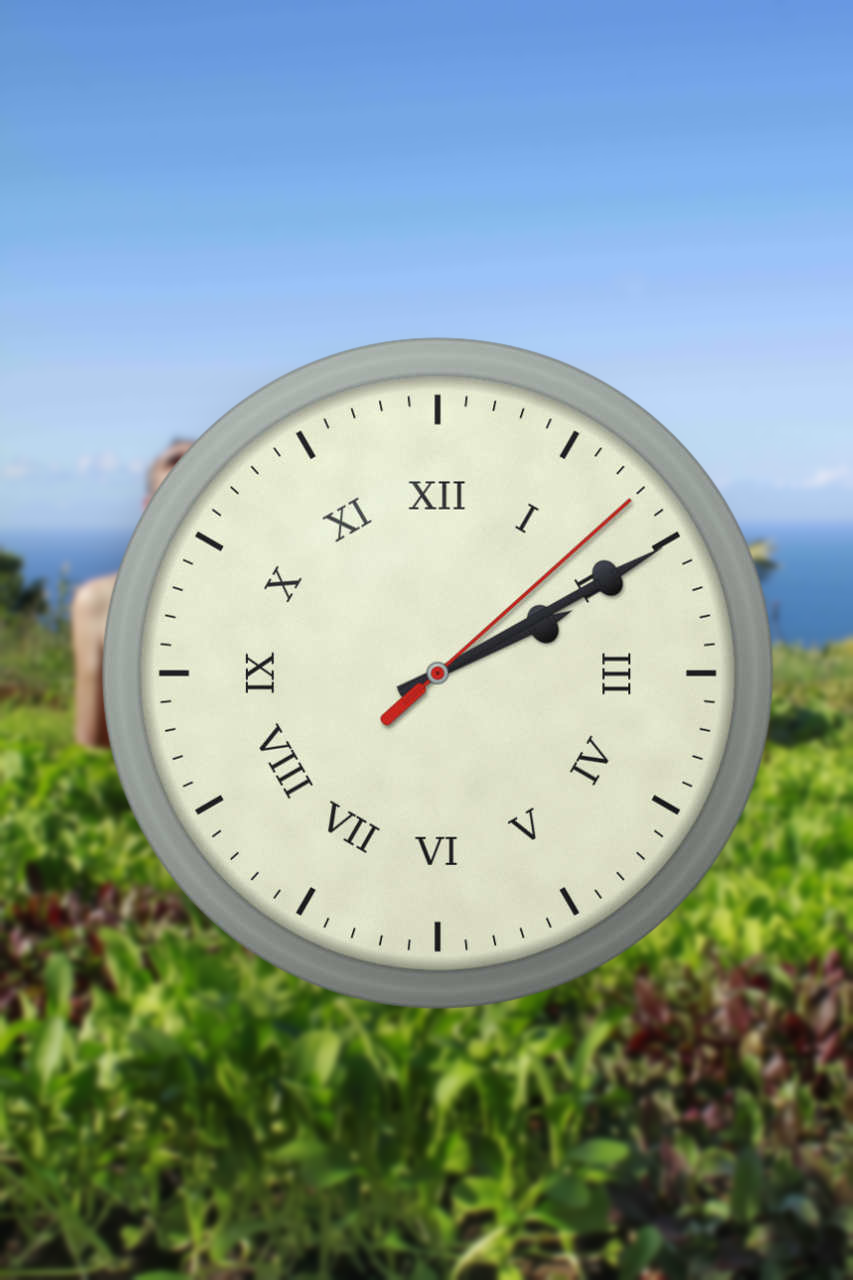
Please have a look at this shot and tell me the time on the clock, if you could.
2:10:08
